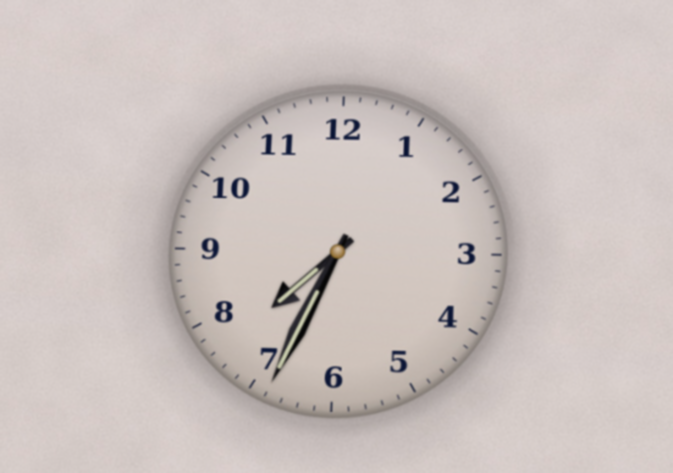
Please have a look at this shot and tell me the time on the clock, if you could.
7:34
